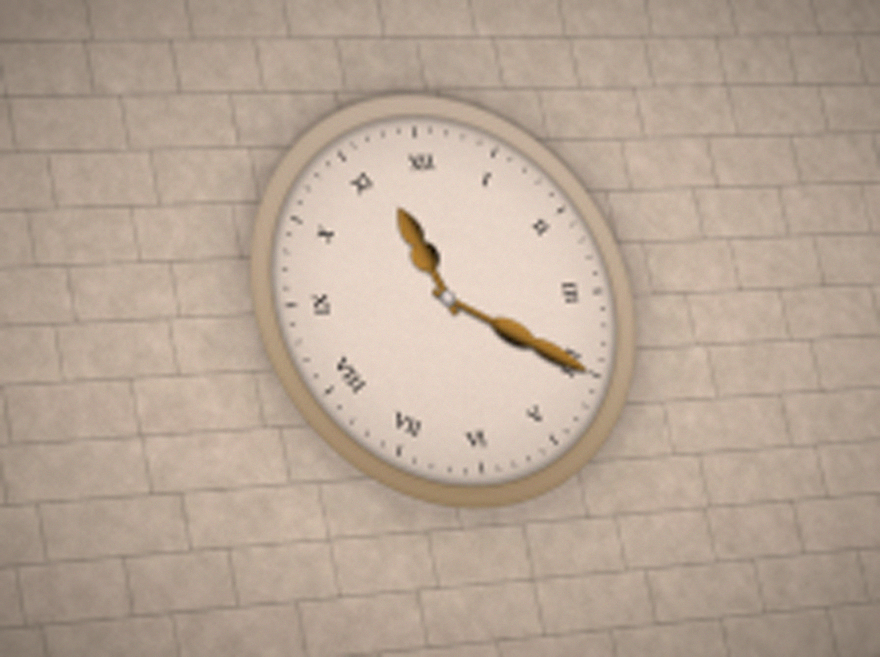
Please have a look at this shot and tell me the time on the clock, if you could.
11:20
